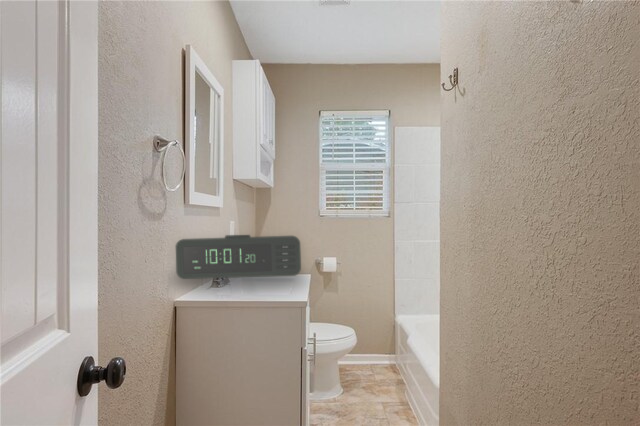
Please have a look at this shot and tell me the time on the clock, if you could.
10:01
